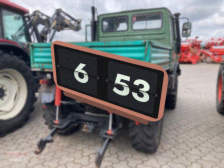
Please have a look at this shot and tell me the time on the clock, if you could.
6:53
